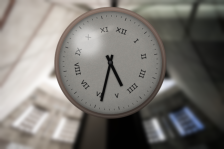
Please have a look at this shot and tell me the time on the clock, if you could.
4:29
